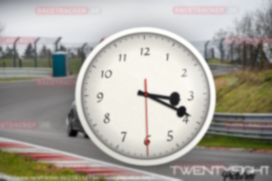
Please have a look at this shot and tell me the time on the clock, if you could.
3:19:30
